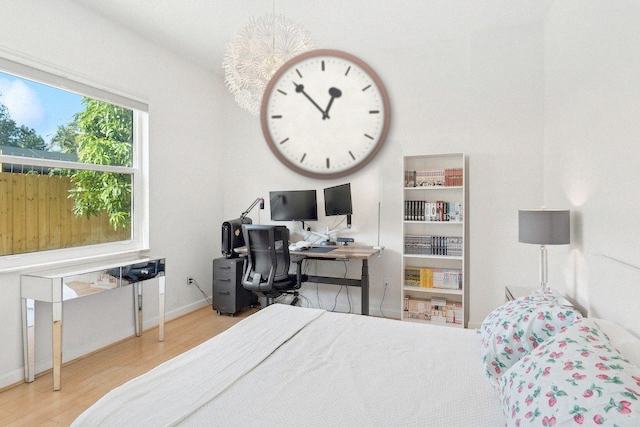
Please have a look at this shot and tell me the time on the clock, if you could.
12:53
